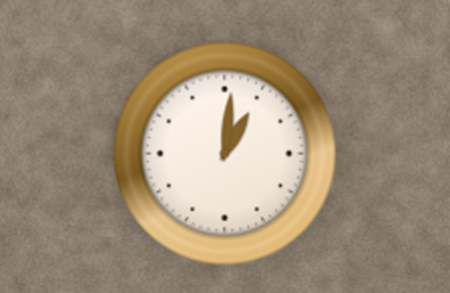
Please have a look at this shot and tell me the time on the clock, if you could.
1:01
